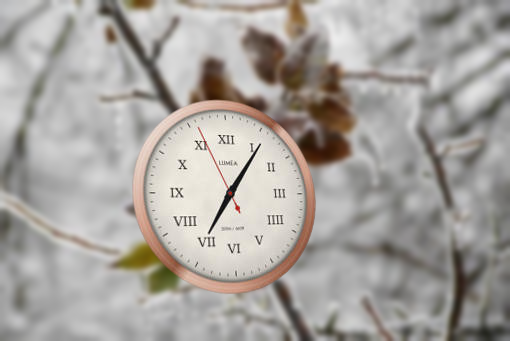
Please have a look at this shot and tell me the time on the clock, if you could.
7:05:56
